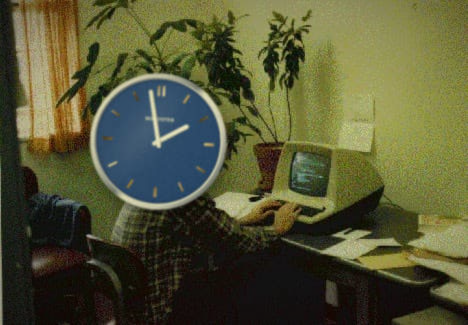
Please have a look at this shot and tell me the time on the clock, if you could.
1:58
